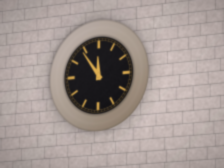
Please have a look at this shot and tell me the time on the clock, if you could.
11:54
